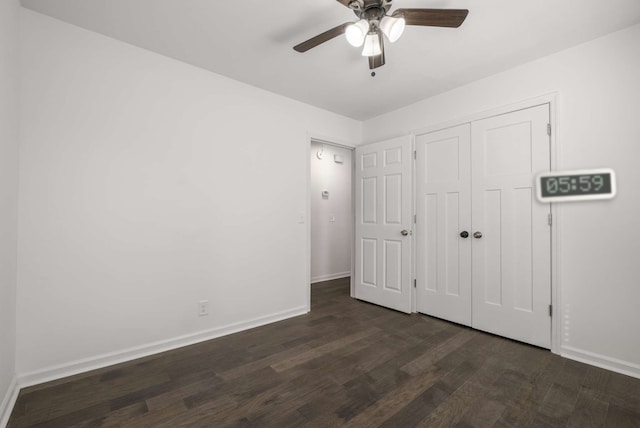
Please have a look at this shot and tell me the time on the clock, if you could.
5:59
